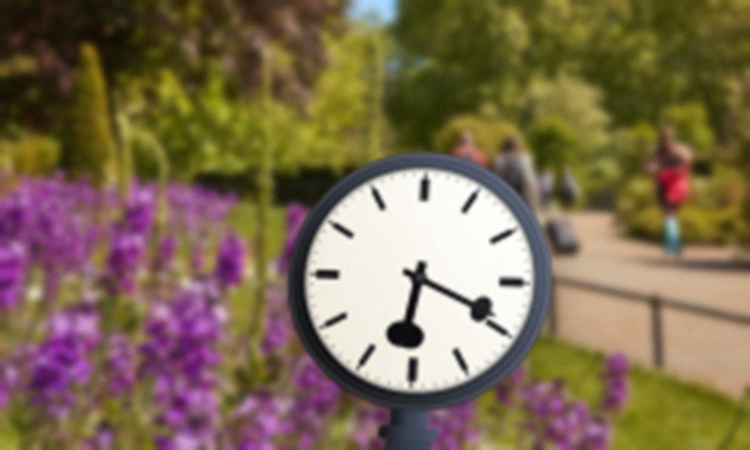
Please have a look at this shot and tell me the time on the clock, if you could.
6:19
